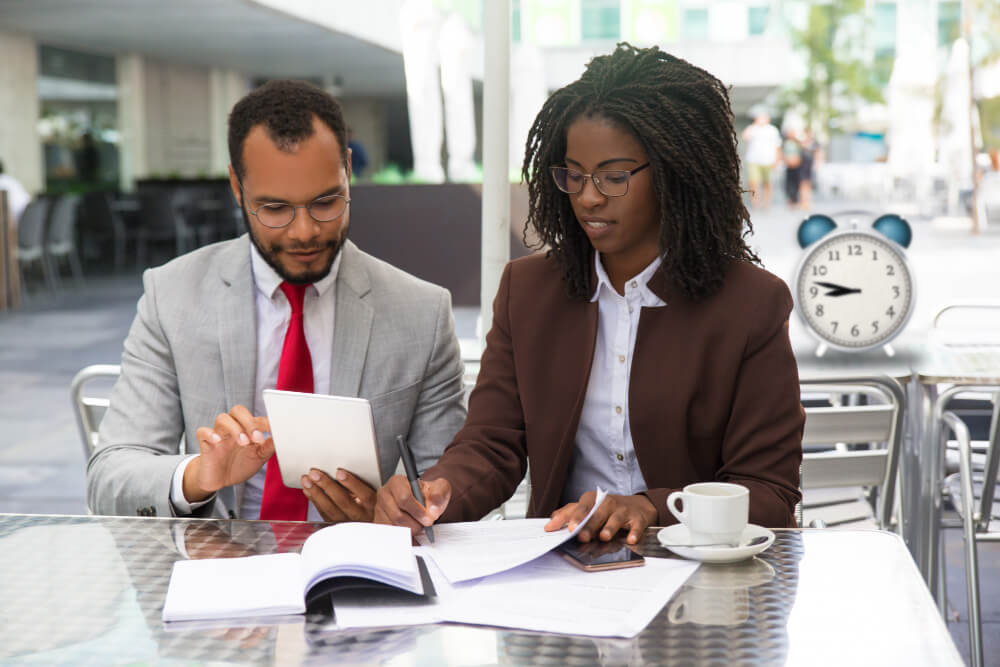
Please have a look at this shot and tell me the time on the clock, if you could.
8:47
